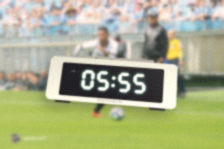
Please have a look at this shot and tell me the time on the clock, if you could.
5:55
